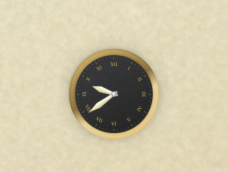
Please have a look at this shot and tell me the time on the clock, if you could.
9:39
